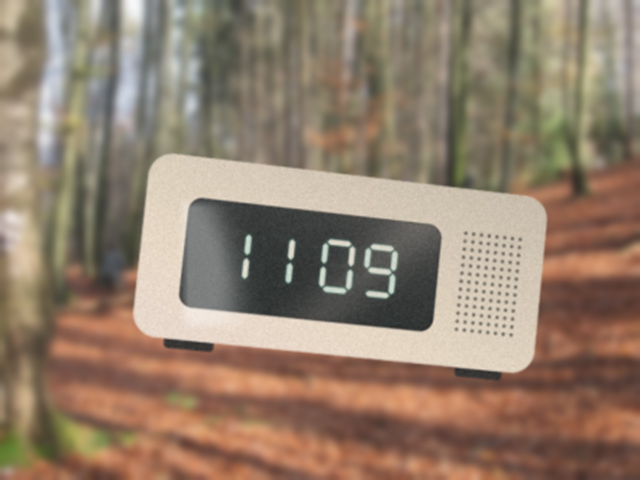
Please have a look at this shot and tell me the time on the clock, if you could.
11:09
